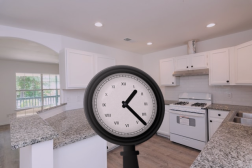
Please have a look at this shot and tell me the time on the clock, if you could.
1:23
